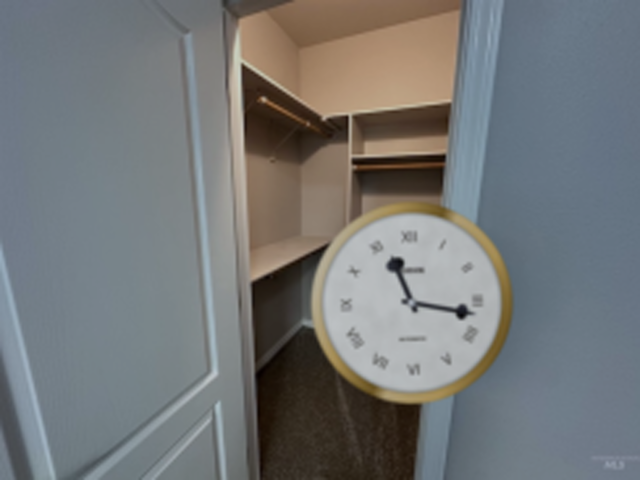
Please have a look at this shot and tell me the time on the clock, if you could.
11:17
